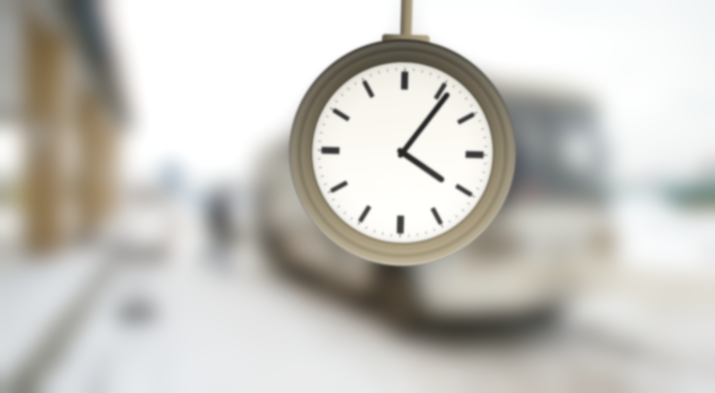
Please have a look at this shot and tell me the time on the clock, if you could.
4:06
